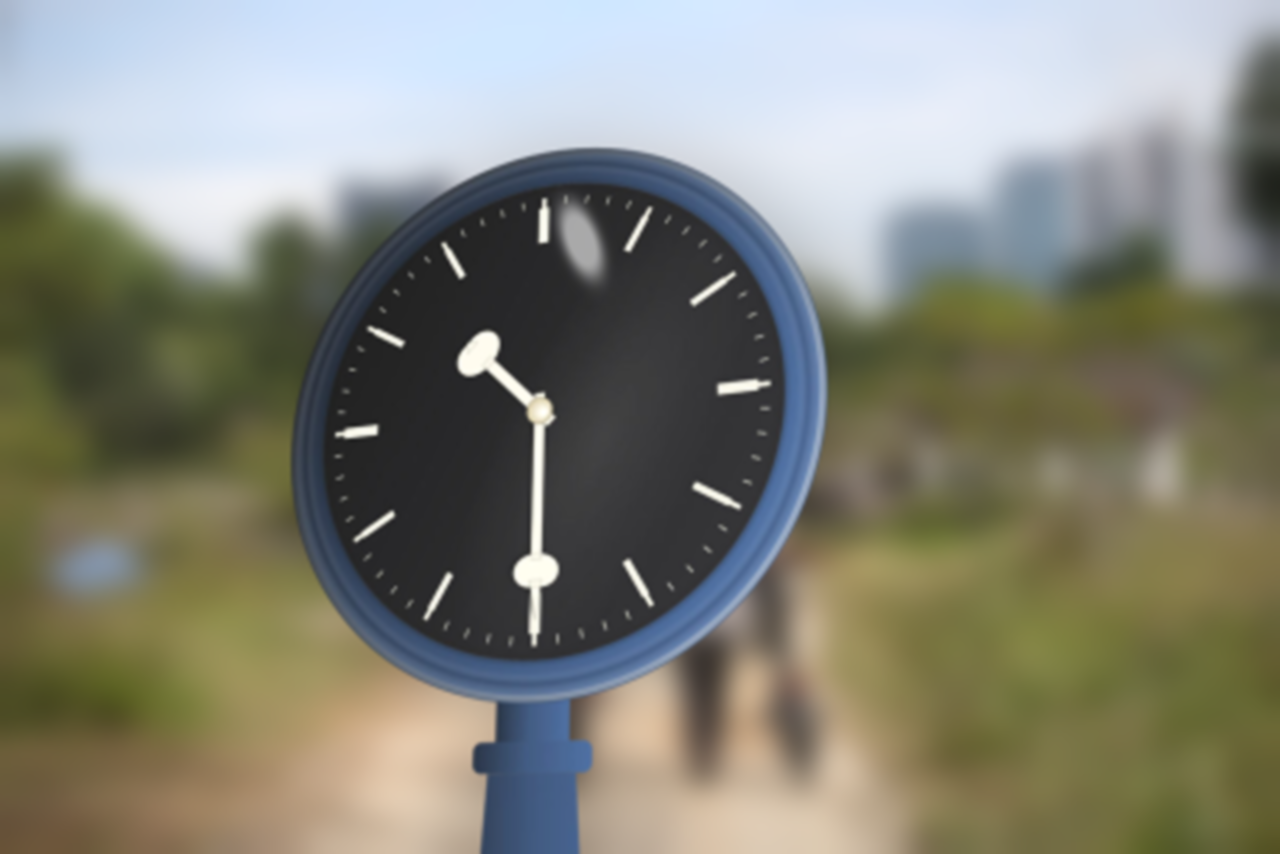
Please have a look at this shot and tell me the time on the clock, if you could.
10:30
